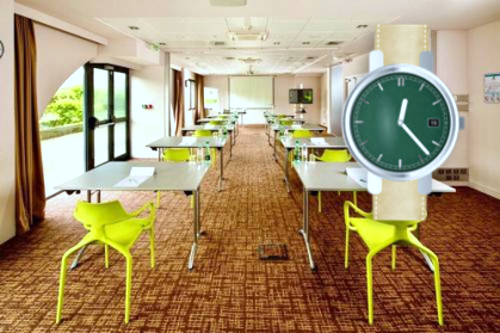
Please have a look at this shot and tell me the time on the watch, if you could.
12:23
